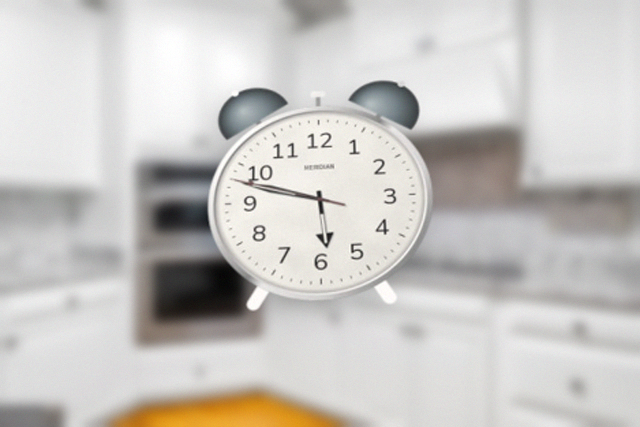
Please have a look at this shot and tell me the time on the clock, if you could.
5:47:48
